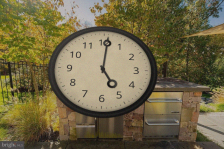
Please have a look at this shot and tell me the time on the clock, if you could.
5:01
